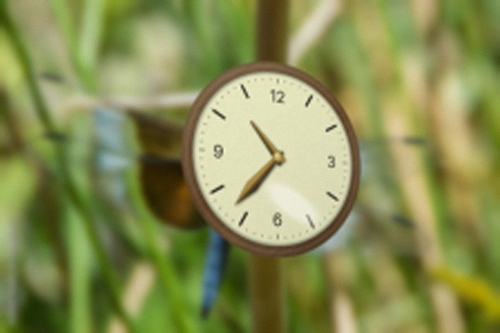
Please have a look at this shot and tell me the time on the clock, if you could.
10:37
